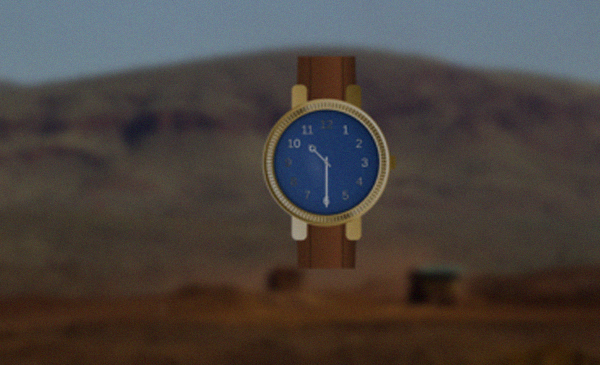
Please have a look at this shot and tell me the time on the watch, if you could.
10:30
